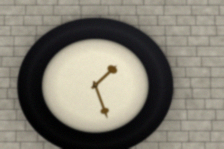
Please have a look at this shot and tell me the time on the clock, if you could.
1:27
